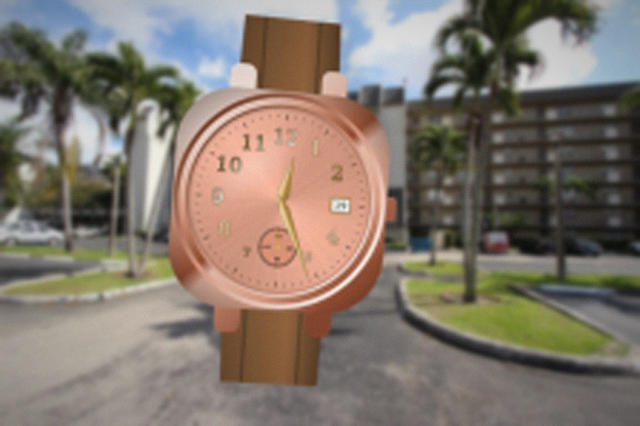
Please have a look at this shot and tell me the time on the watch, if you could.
12:26
